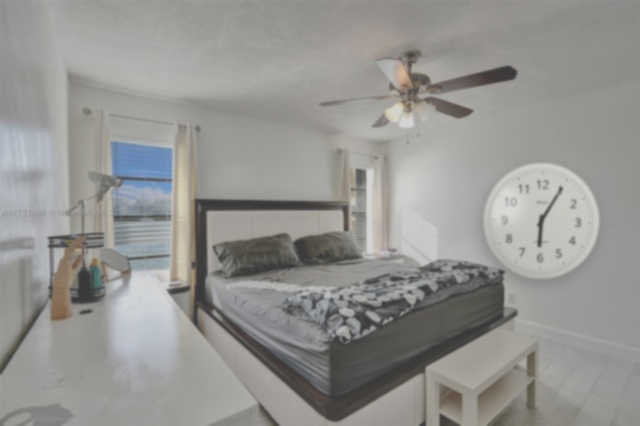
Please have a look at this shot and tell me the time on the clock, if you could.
6:05
